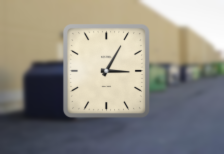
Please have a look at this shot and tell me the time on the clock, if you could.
3:05
